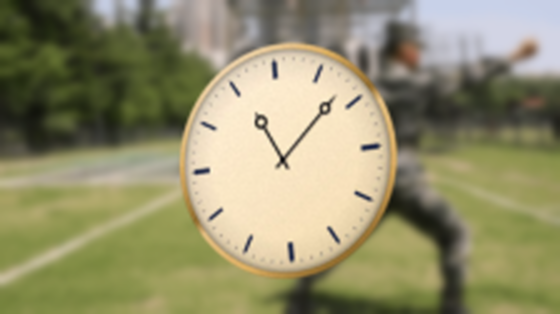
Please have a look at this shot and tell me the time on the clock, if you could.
11:08
